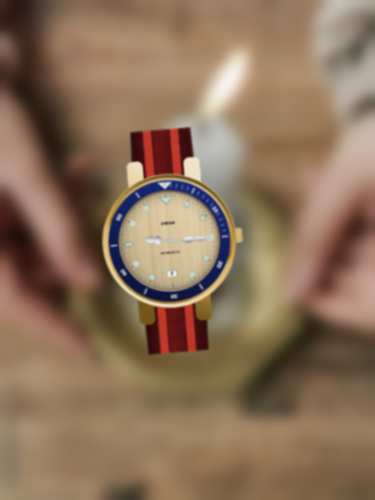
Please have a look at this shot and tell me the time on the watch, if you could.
9:15
